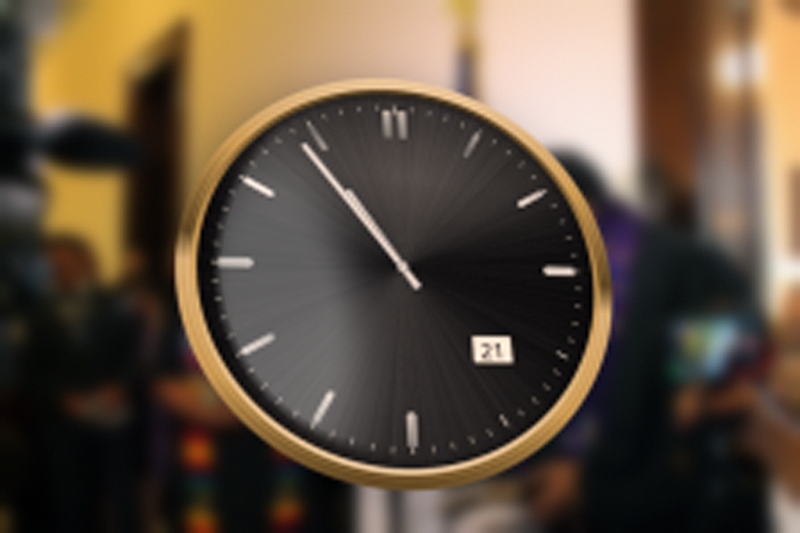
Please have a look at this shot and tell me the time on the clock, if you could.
10:54
